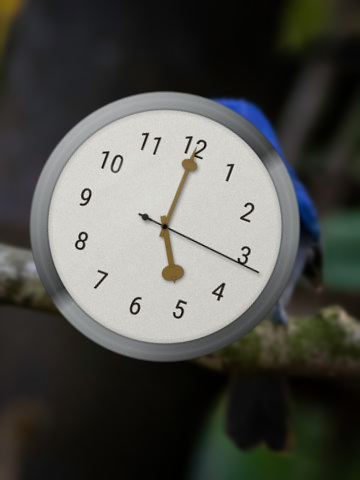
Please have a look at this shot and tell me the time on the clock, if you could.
5:00:16
